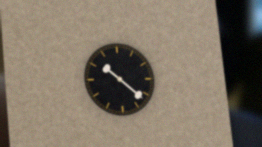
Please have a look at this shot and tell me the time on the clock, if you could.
10:22
